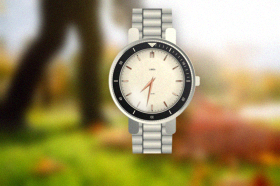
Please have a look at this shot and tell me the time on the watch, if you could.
7:32
